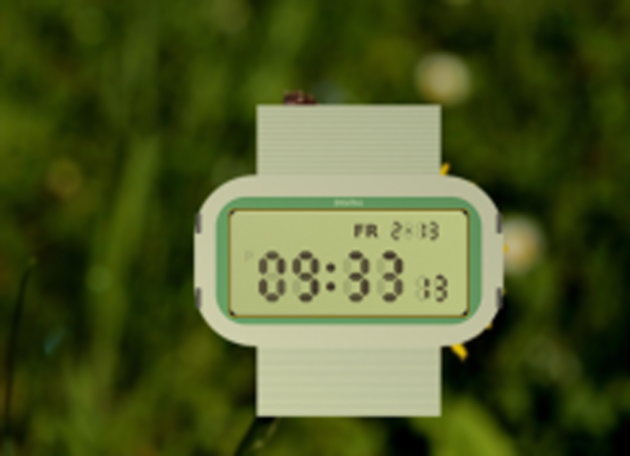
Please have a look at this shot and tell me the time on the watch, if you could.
9:33:13
